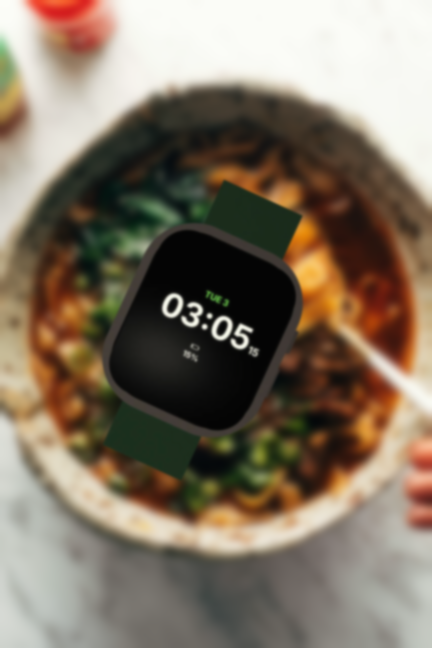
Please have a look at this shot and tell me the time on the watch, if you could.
3:05
